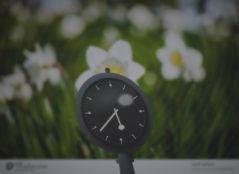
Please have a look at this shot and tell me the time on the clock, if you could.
5:38
